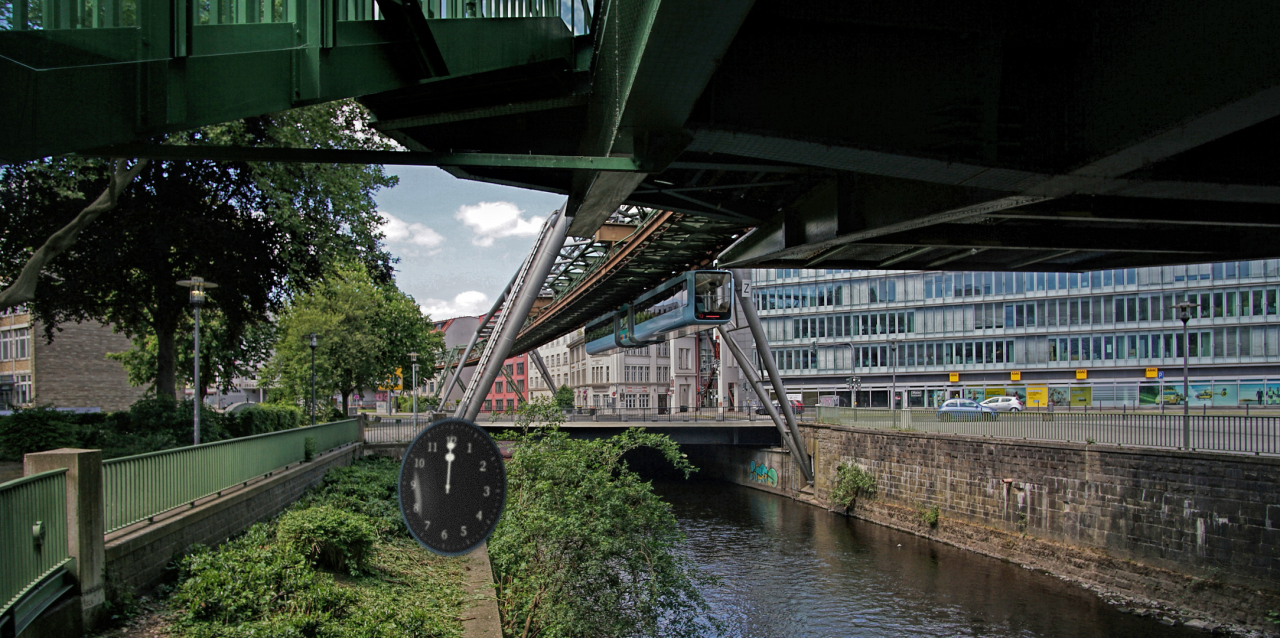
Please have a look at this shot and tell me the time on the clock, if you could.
12:00
